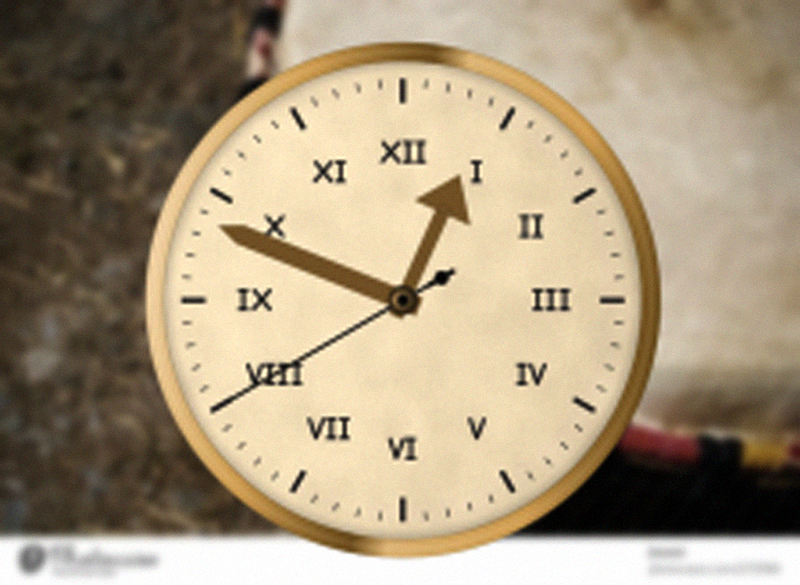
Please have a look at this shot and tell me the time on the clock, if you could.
12:48:40
